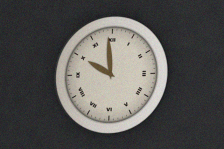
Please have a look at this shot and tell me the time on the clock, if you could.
9:59
